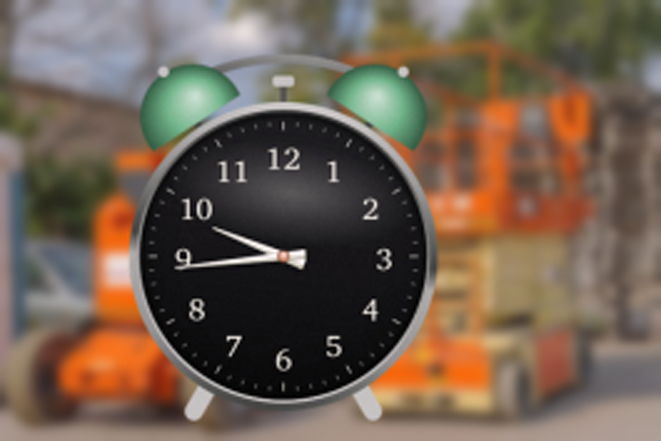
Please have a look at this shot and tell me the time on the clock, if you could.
9:44
